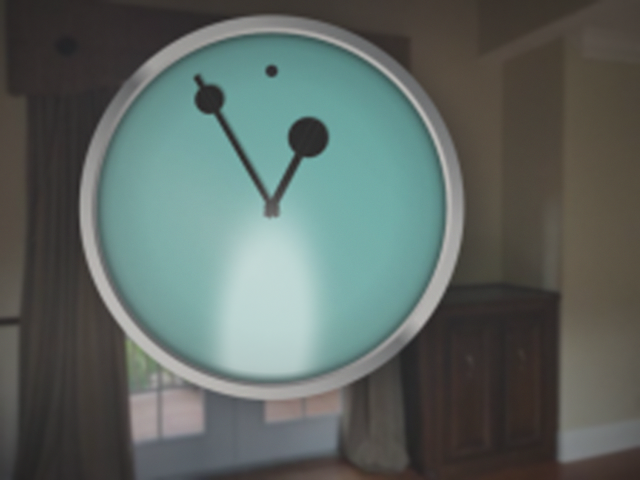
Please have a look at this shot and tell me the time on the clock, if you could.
12:55
